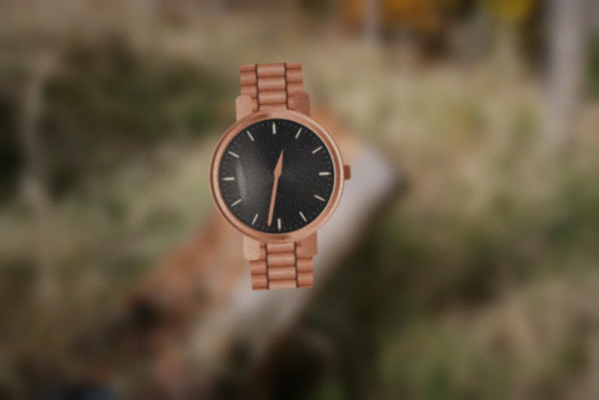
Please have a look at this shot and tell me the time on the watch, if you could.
12:32
